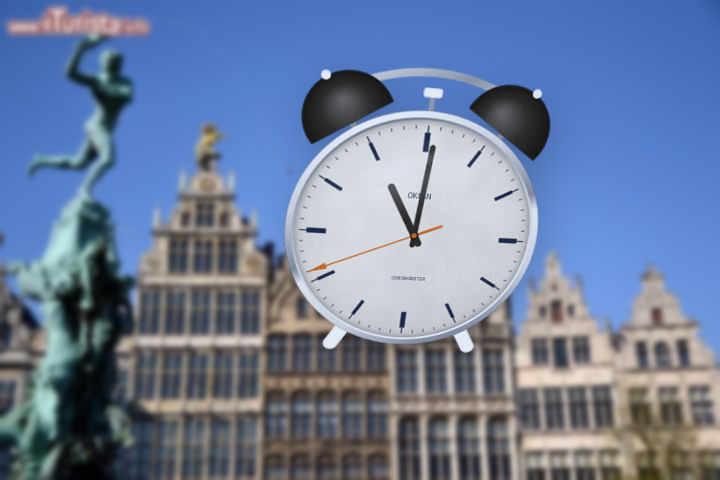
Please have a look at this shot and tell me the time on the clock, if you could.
11:00:41
